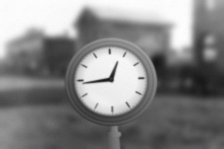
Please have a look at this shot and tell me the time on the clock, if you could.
12:44
